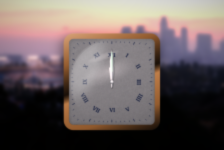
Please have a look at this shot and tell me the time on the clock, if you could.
12:00
